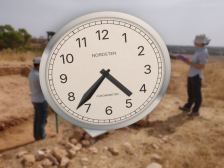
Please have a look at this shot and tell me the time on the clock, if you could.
4:37
